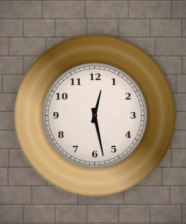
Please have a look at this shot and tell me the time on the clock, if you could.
12:28
